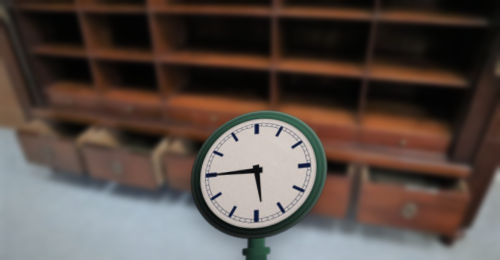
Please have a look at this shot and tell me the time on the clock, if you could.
5:45
